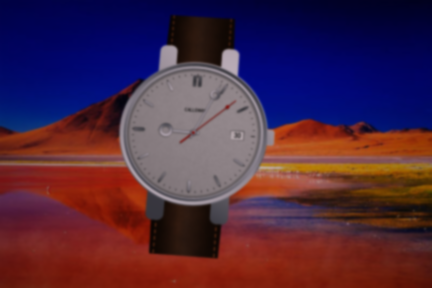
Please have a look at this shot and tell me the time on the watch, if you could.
9:04:08
